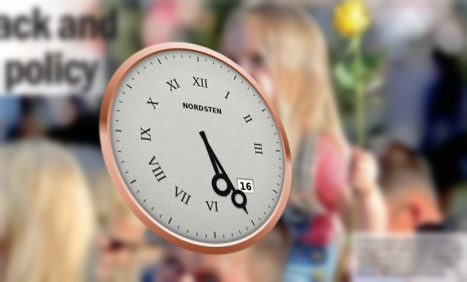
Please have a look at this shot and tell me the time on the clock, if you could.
5:25
